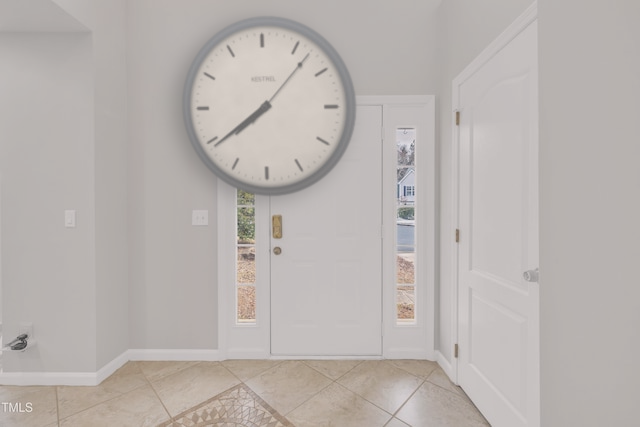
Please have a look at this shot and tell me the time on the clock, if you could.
7:39:07
